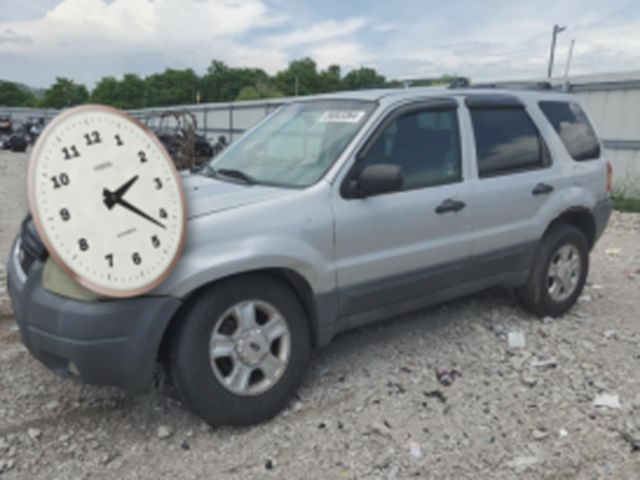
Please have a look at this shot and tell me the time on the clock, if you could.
2:22
